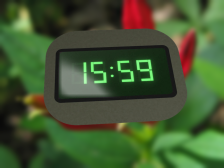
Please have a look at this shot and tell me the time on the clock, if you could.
15:59
